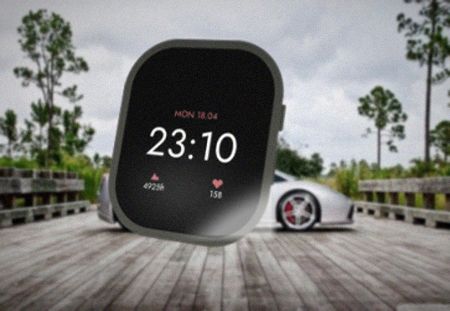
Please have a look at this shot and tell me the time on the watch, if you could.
23:10
